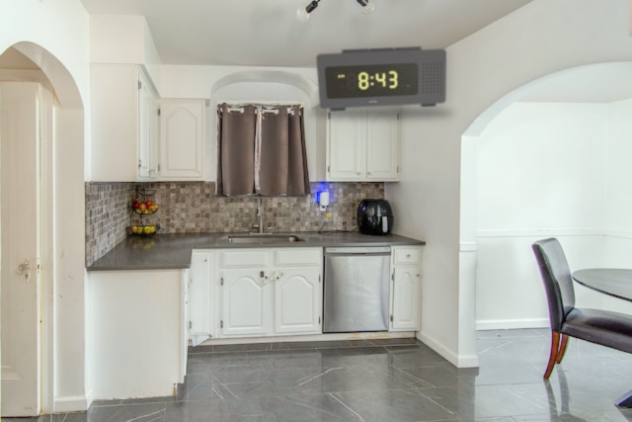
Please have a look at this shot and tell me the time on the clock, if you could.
8:43
